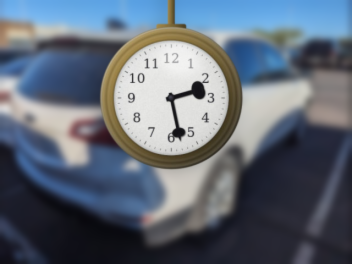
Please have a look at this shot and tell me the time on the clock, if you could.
2:28
